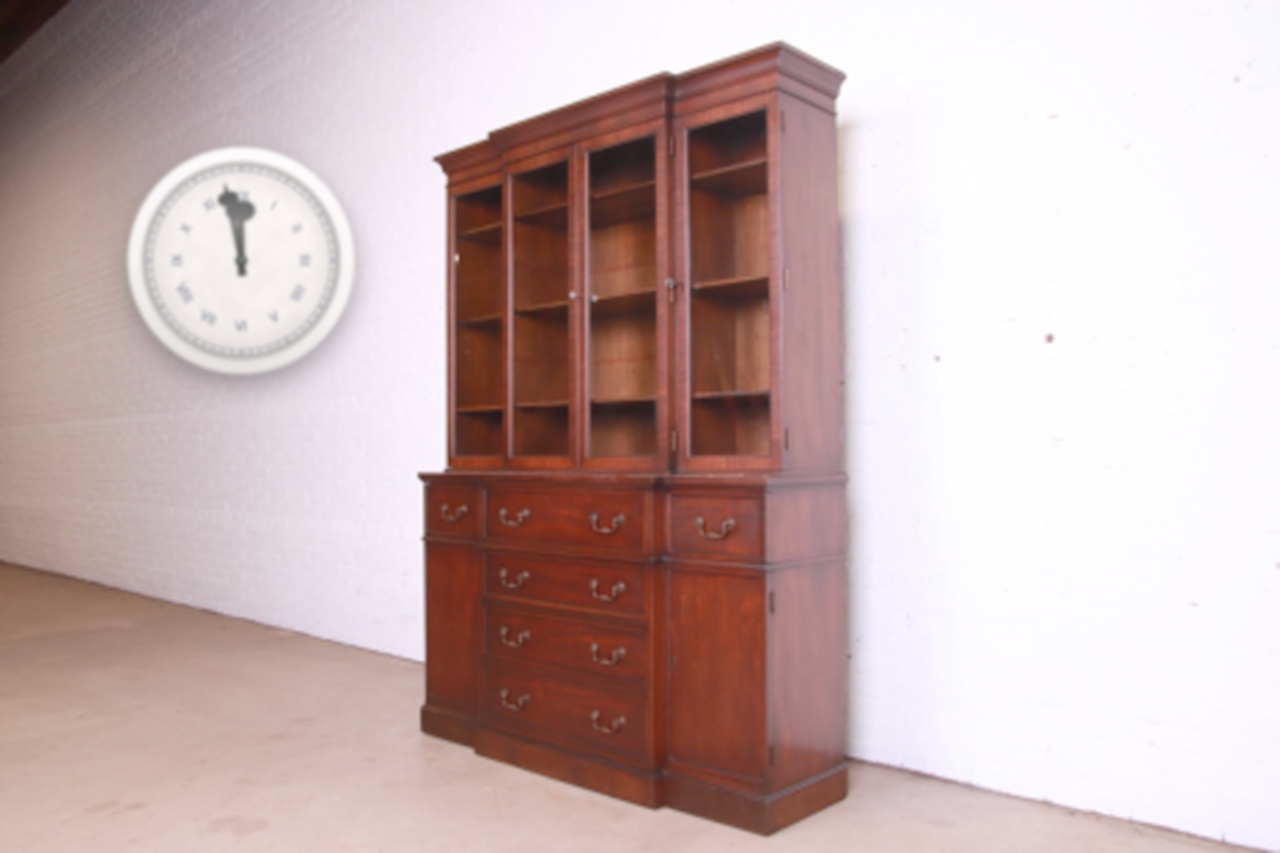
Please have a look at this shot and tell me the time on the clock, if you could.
11:58
